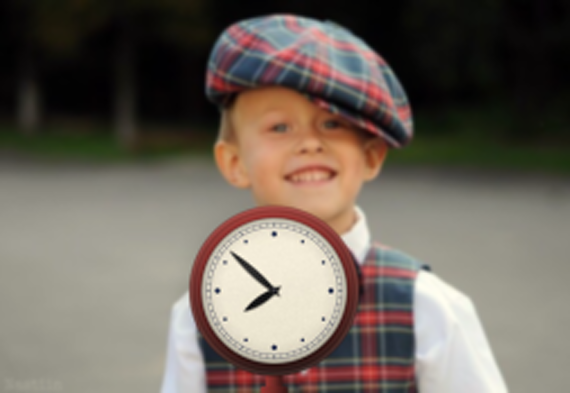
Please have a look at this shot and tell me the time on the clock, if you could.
7:52
